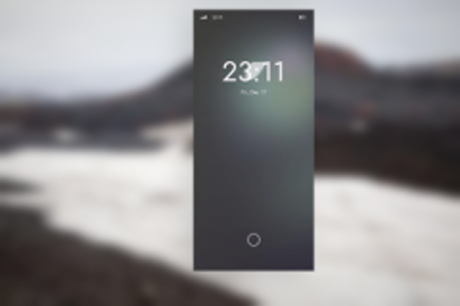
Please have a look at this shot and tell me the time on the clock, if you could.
23:11
